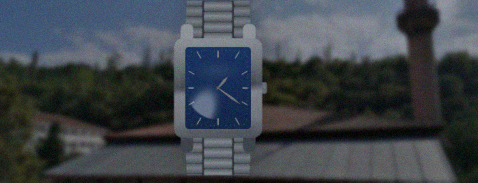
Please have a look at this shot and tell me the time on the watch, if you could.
1:21
